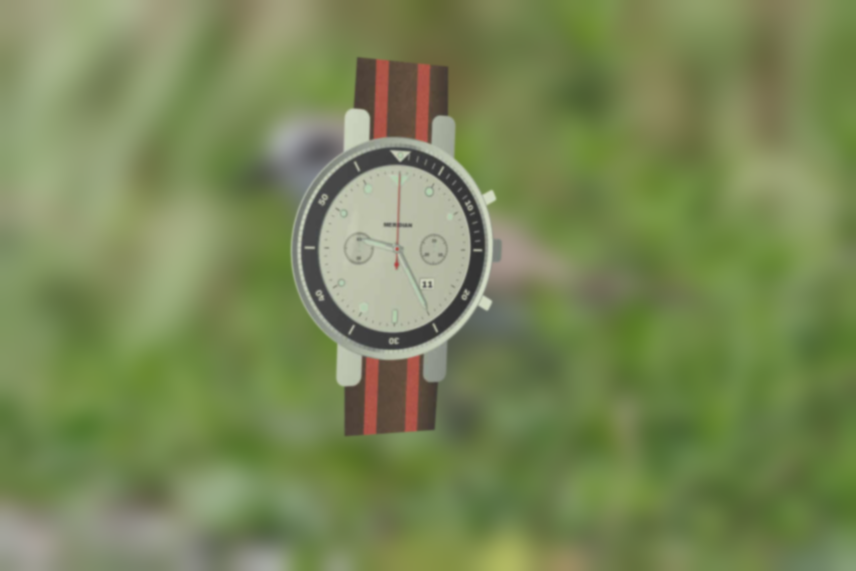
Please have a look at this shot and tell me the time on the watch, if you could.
9:25
